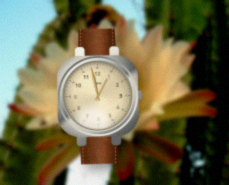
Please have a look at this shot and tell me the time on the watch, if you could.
12:58
